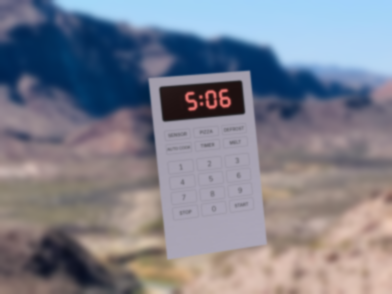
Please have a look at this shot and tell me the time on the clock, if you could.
5:06
